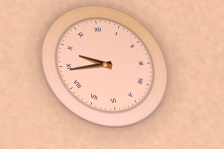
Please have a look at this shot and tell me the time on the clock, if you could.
9:44
